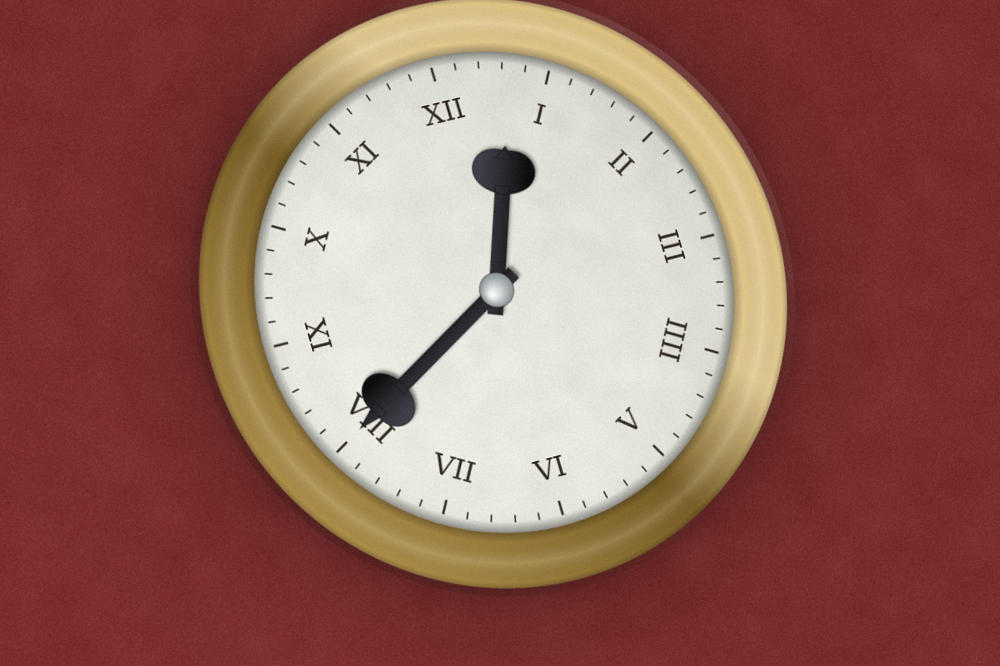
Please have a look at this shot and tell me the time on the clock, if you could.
12:40
